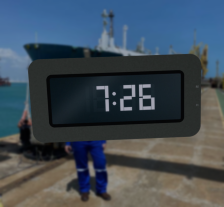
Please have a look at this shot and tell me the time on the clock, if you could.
7:26
